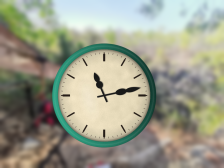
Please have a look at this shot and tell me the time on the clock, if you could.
11:13
